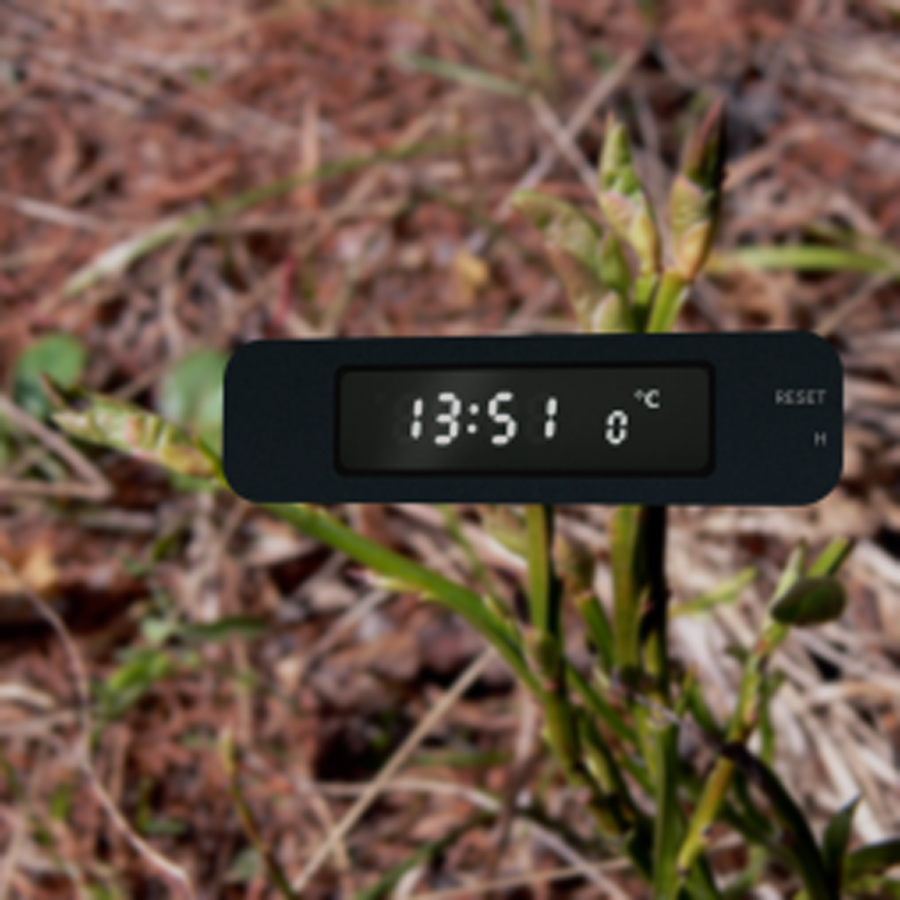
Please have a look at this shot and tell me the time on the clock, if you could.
13:51
